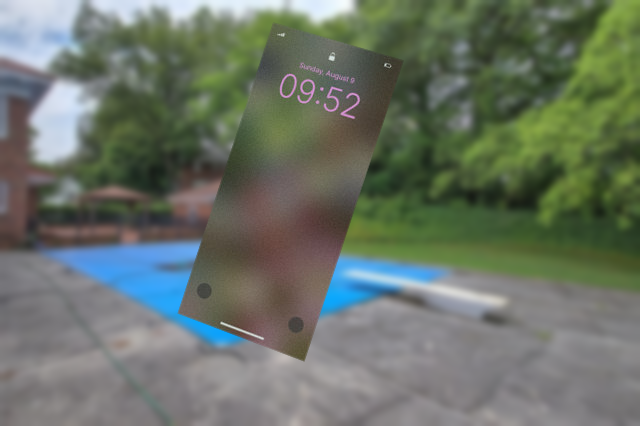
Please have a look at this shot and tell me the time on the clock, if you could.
9:52
